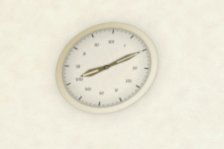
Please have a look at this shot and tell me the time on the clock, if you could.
8:10
